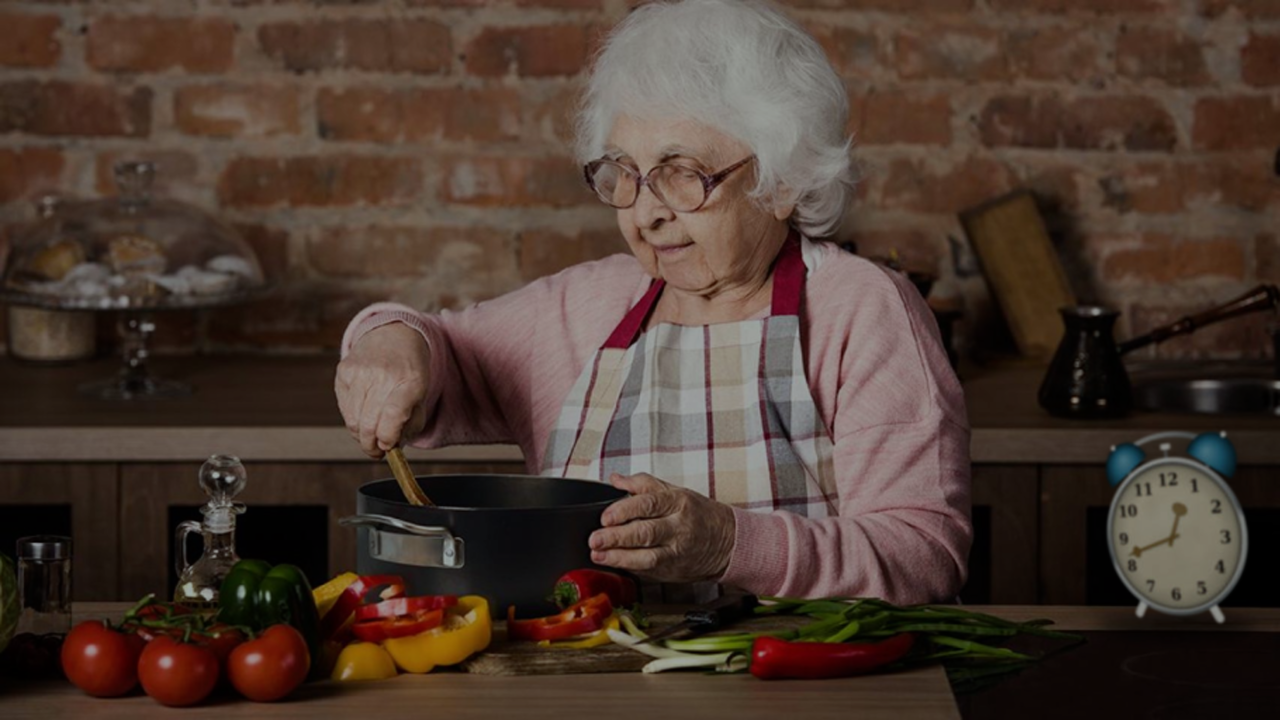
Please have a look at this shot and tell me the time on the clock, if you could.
12:42
